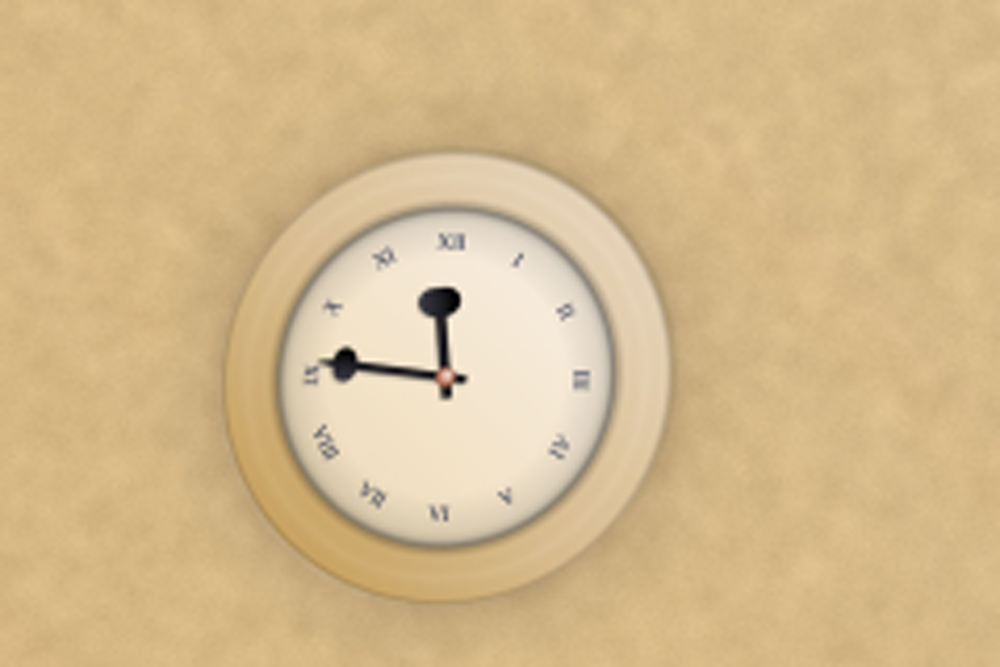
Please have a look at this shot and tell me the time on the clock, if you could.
11:46
